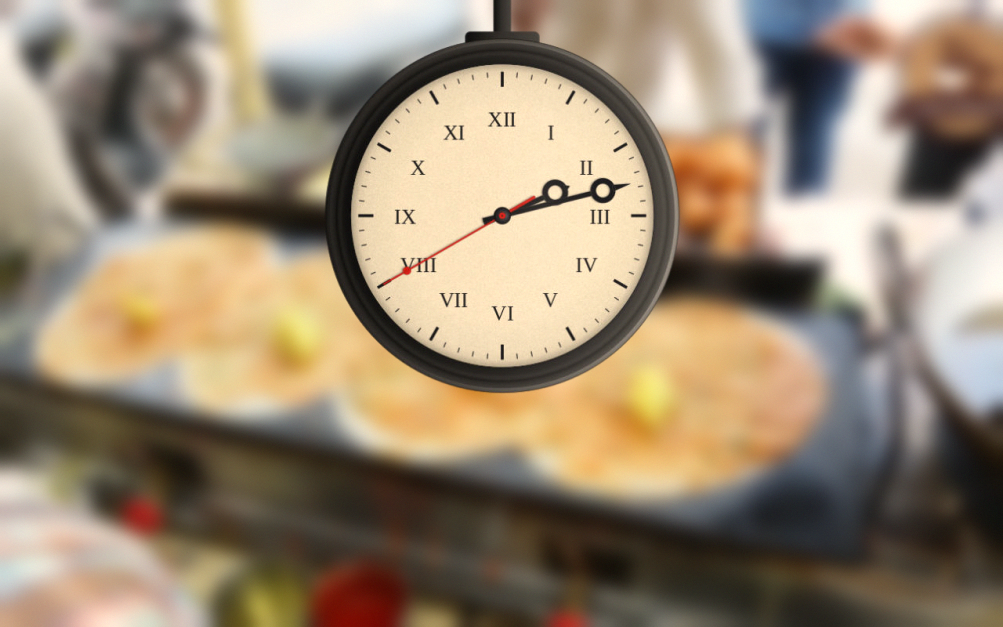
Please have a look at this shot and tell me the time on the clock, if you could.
2:12:40
